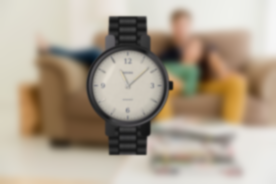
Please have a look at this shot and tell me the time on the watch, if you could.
11:08
